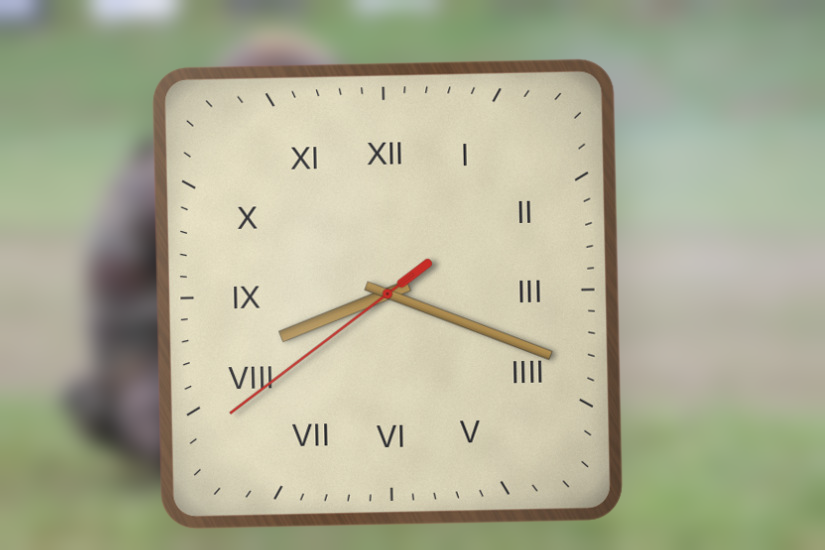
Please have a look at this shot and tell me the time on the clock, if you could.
8:18:39
